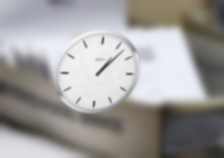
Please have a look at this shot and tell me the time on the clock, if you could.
1:07
